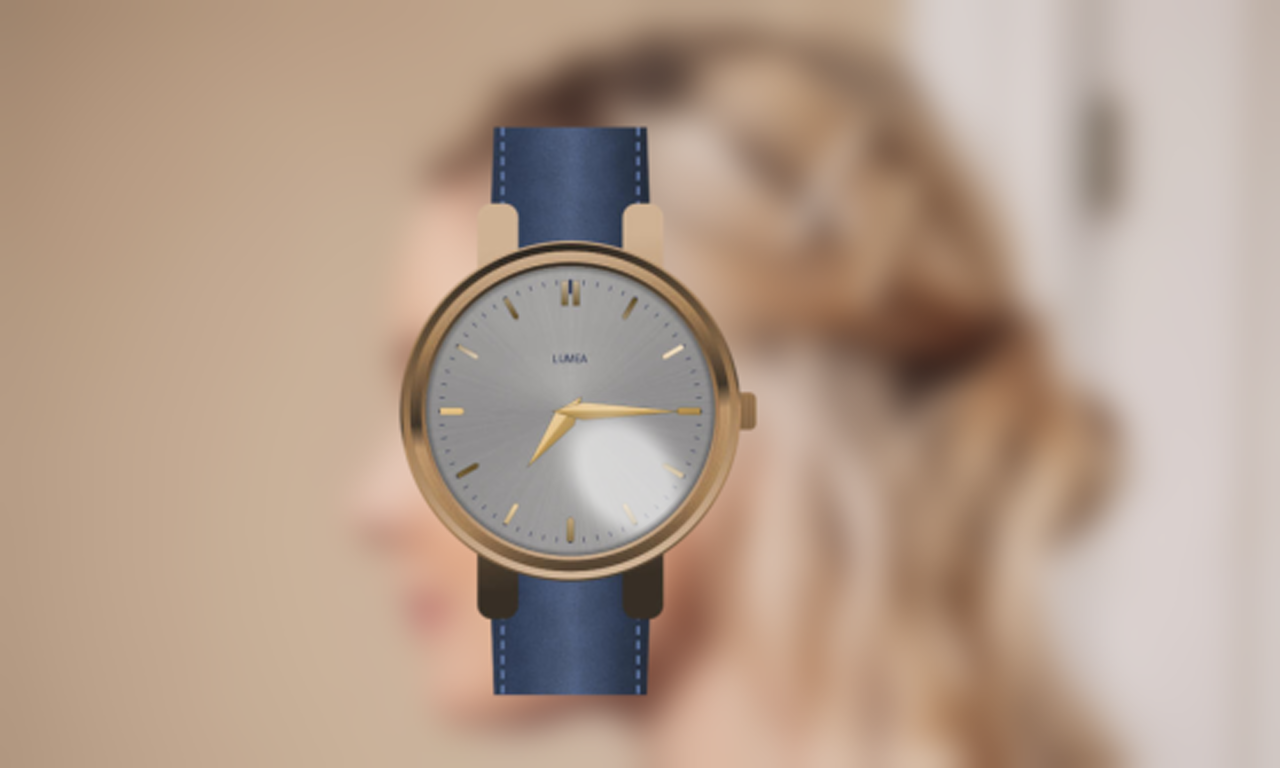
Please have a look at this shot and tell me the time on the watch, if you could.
7:15
